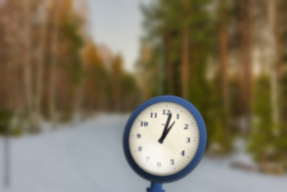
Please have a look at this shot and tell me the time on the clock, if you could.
1:02
